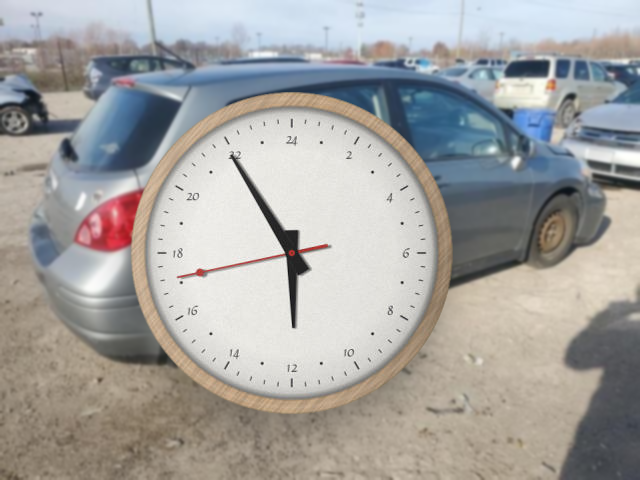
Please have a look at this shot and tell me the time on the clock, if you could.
11:54:43
